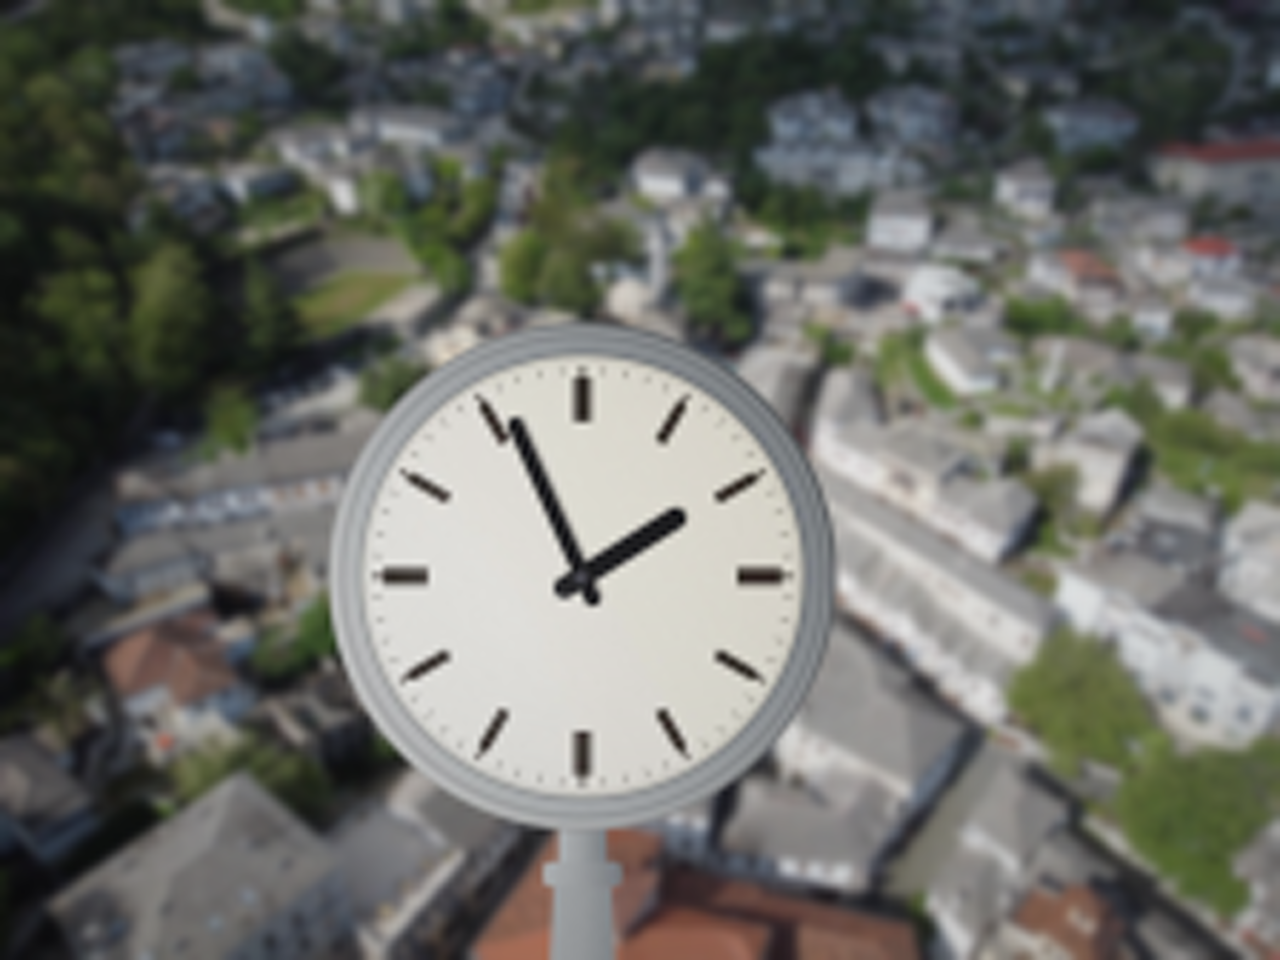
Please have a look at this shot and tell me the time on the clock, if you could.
1:56
